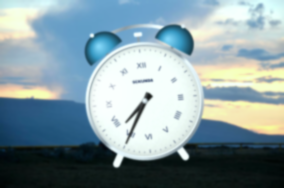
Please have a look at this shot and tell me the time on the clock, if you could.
7:35
